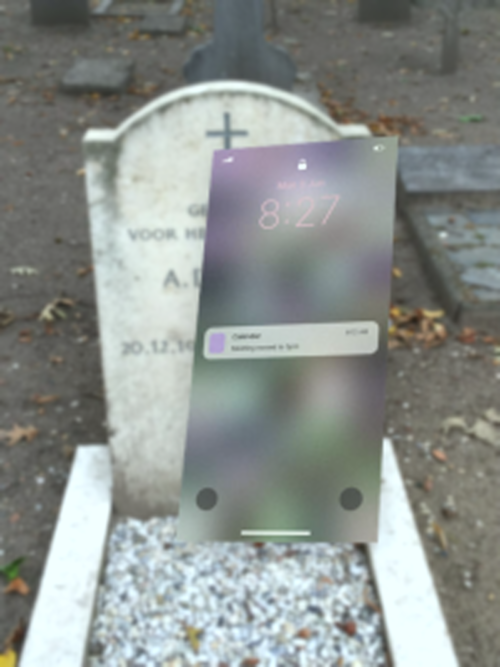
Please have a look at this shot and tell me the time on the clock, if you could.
8:27
